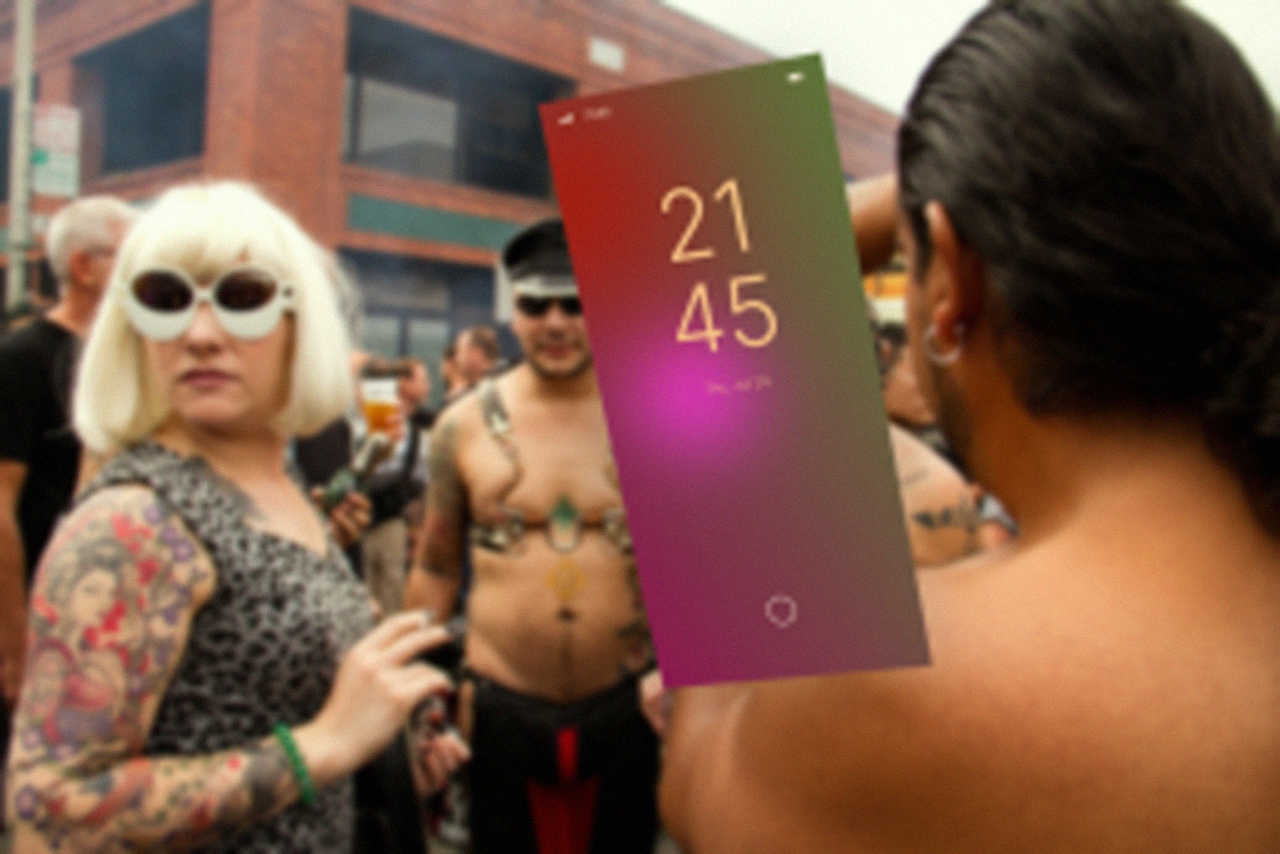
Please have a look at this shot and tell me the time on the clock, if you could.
21:45
